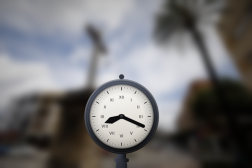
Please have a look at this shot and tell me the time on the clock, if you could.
8:19
